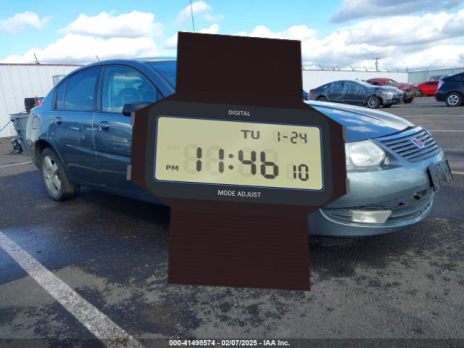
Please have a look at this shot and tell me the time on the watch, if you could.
11:46:10
